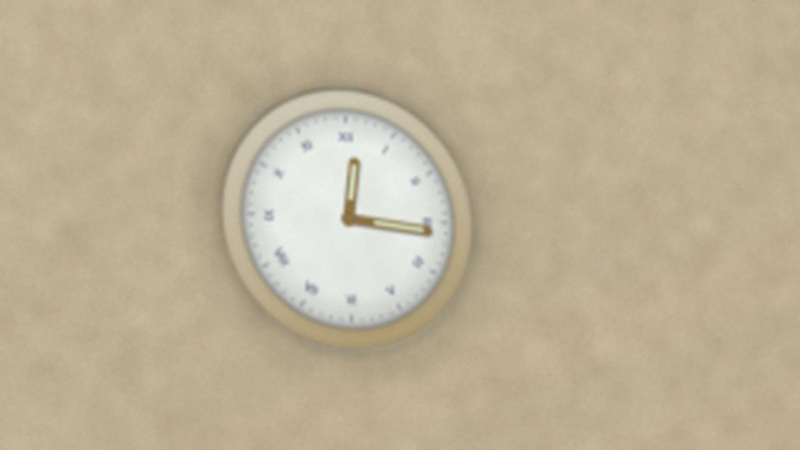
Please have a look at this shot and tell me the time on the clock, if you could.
12:16
